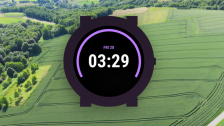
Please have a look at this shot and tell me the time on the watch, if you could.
3:29
